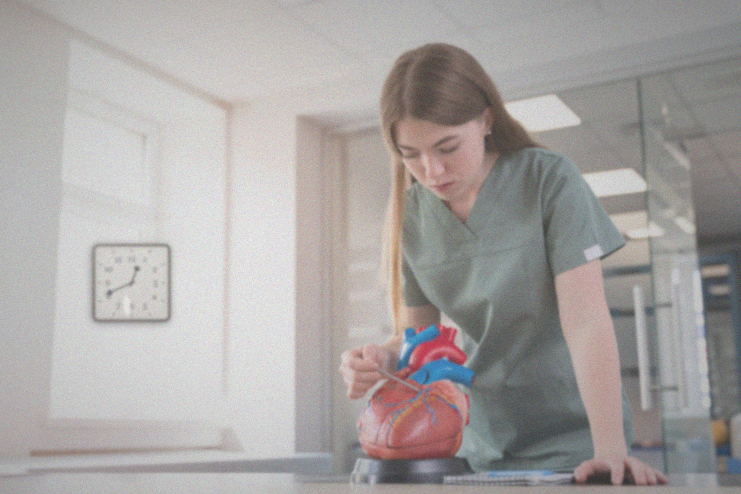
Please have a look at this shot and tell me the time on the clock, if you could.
12:41
